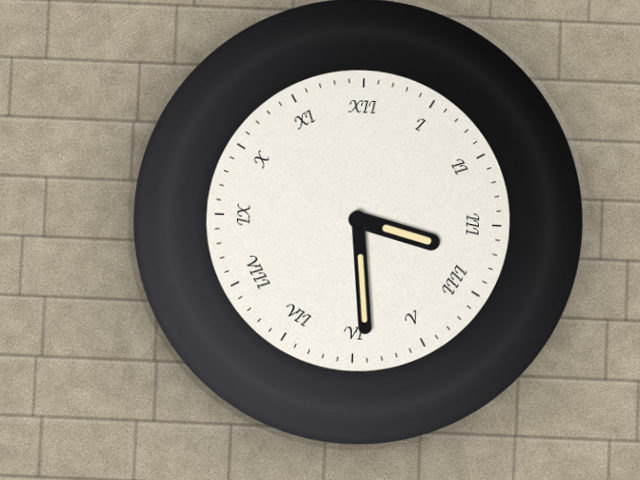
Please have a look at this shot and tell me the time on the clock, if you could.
3:29
